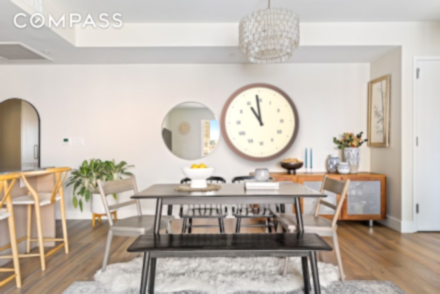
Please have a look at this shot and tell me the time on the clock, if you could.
10:59
